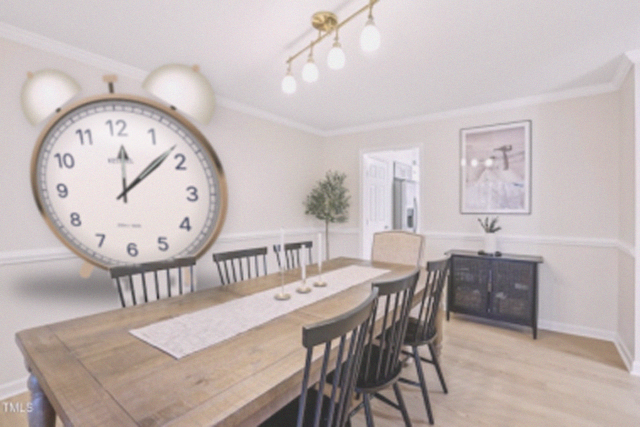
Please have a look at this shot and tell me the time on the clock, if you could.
12:08
